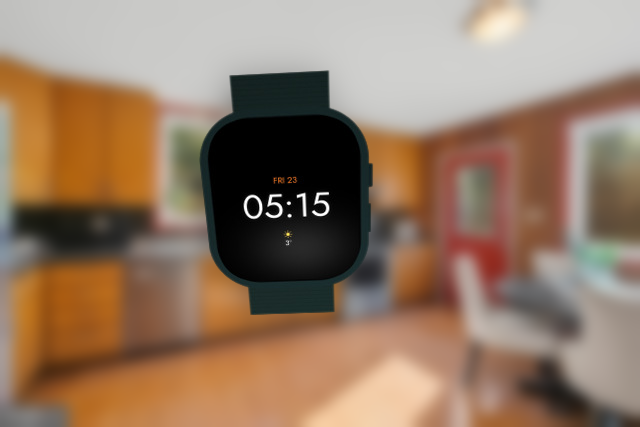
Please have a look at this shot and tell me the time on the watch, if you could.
5:15
